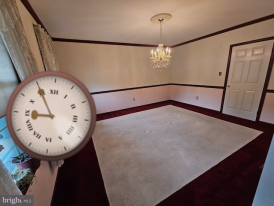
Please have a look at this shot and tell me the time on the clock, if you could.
8:55
